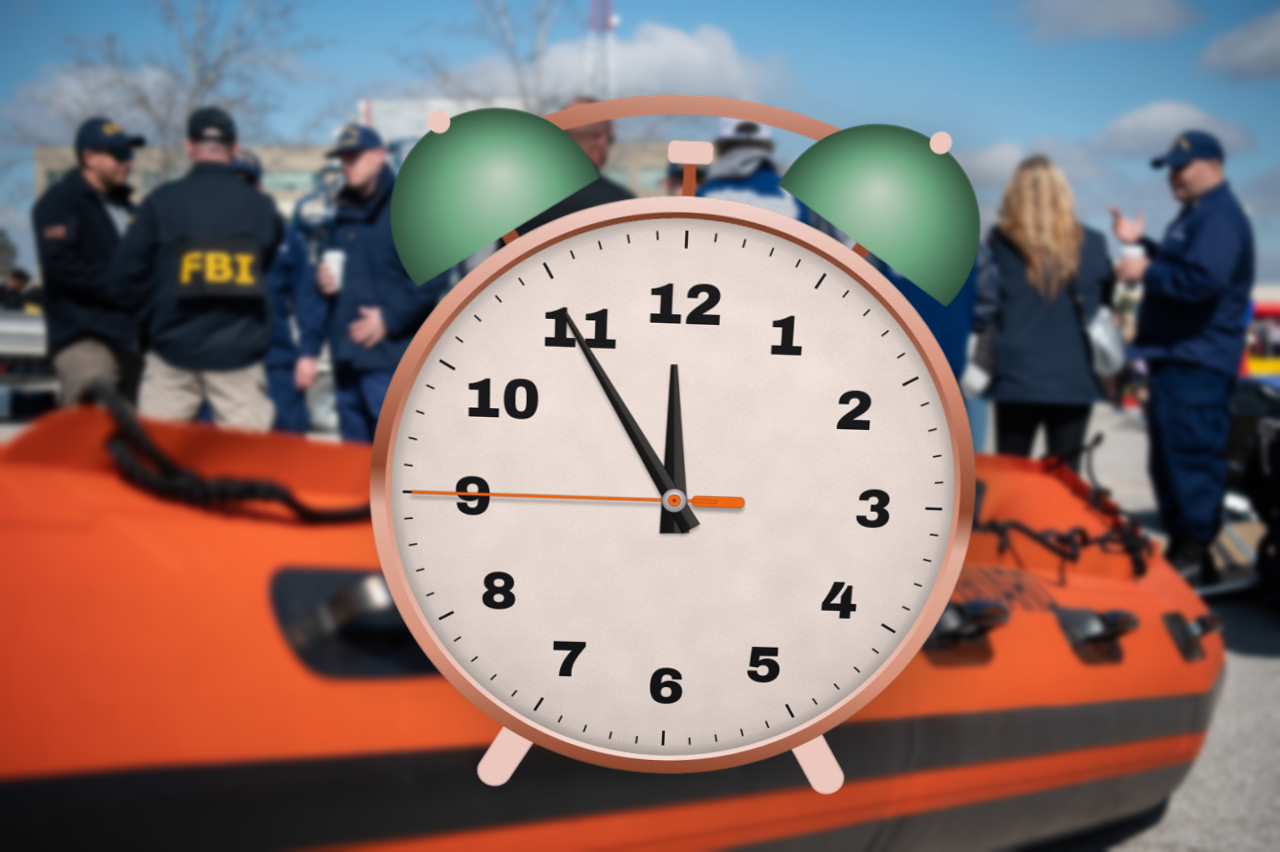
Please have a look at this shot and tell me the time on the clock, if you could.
11:54:45
